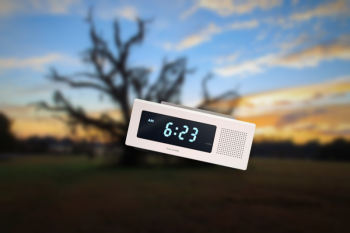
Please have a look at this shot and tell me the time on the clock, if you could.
6:23
